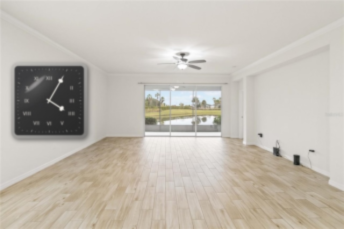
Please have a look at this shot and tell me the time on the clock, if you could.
4:05
